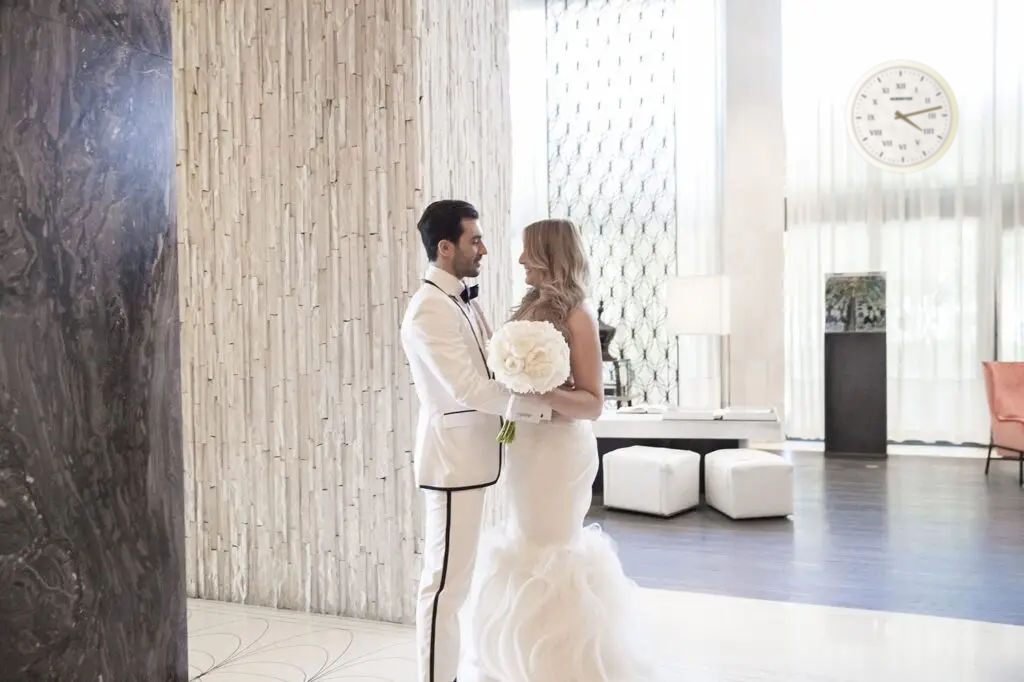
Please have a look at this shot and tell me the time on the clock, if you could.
4:13
